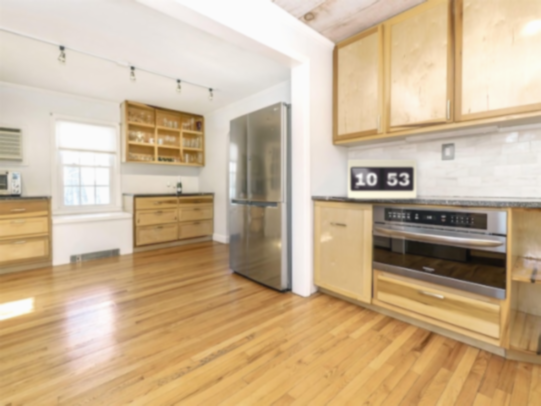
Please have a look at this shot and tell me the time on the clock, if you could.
10:53
